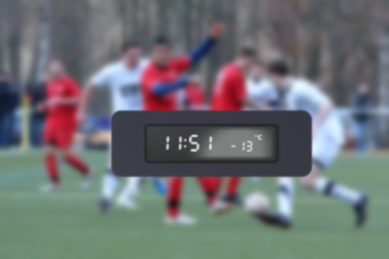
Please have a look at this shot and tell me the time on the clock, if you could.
11:51
